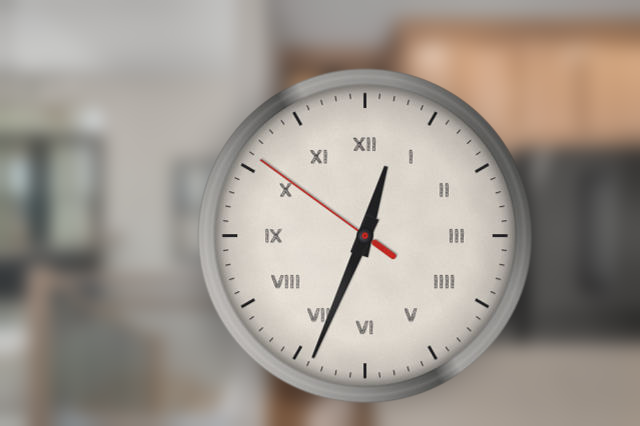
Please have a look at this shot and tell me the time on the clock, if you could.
12:33:51
